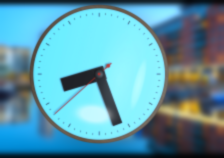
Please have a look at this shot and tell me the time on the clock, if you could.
8:26:38
